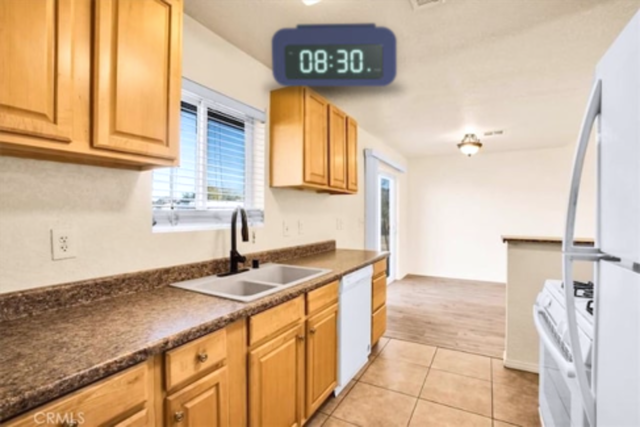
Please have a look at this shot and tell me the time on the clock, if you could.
8:30
